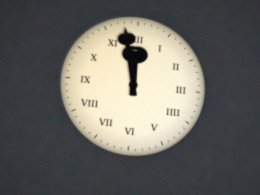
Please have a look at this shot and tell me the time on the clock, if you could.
11:58
